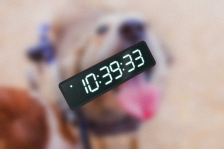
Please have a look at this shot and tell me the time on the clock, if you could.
10:39:33
